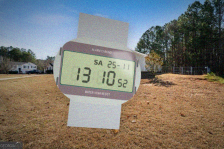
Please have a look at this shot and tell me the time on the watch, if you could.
13:10:52
